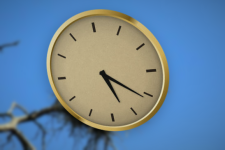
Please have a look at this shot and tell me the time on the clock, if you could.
5:21
